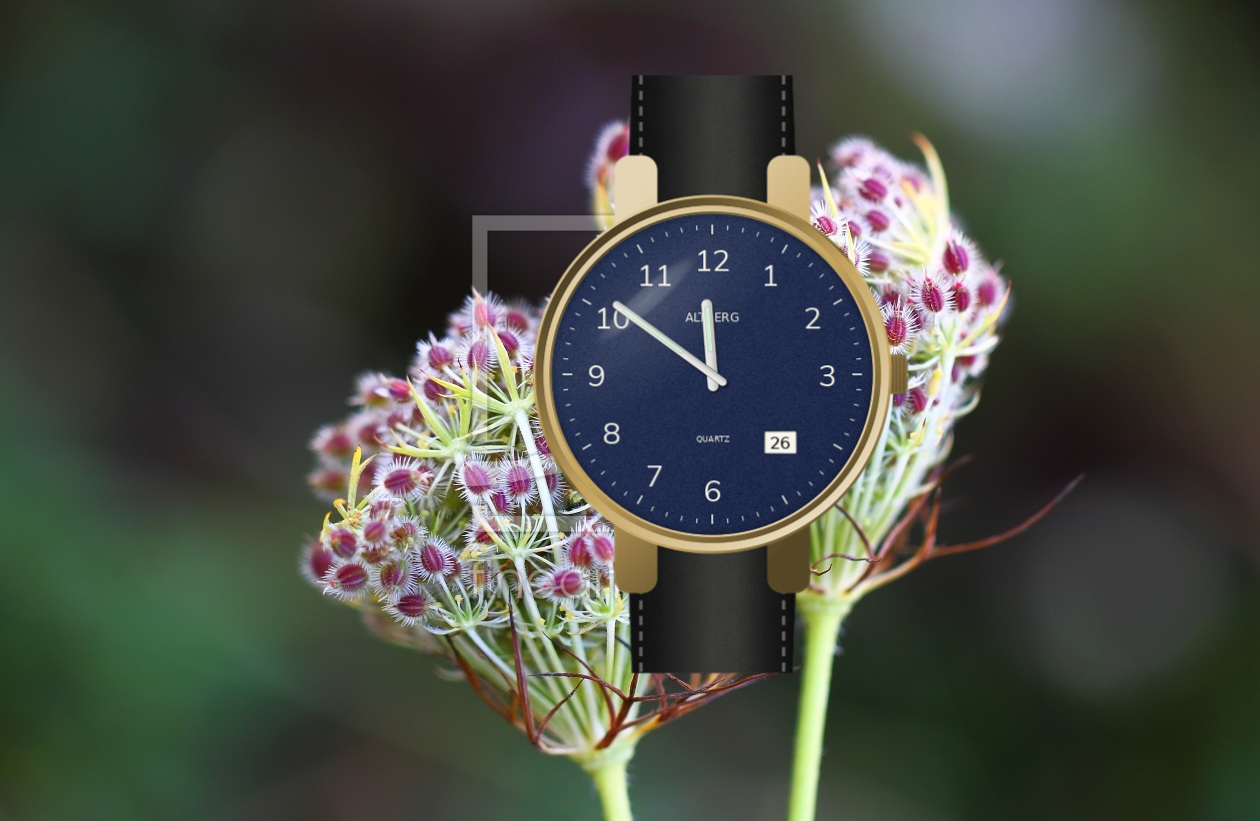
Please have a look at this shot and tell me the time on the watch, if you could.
11:51
